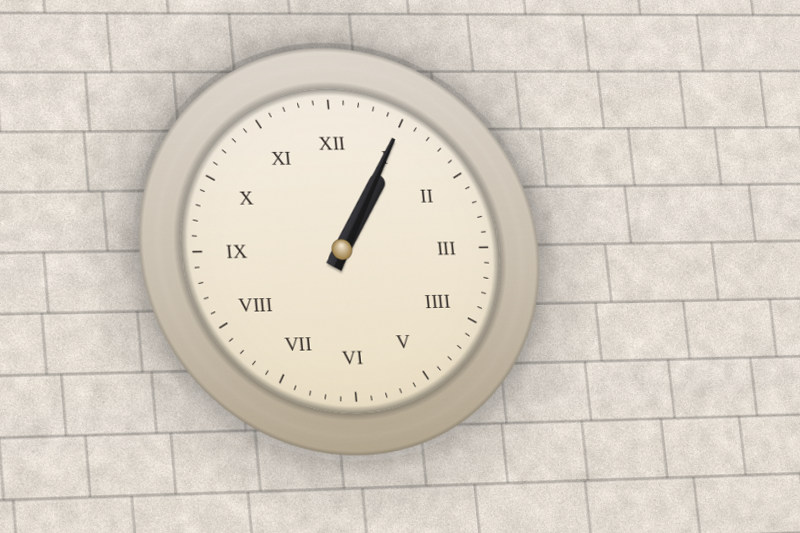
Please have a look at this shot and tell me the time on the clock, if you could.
1:05
